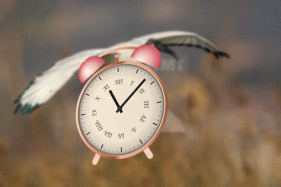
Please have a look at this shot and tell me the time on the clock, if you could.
11:08
